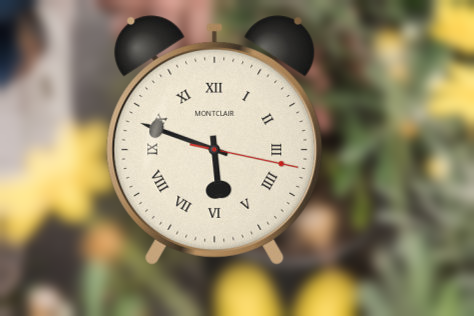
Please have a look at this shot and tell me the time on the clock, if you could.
5:48:17
